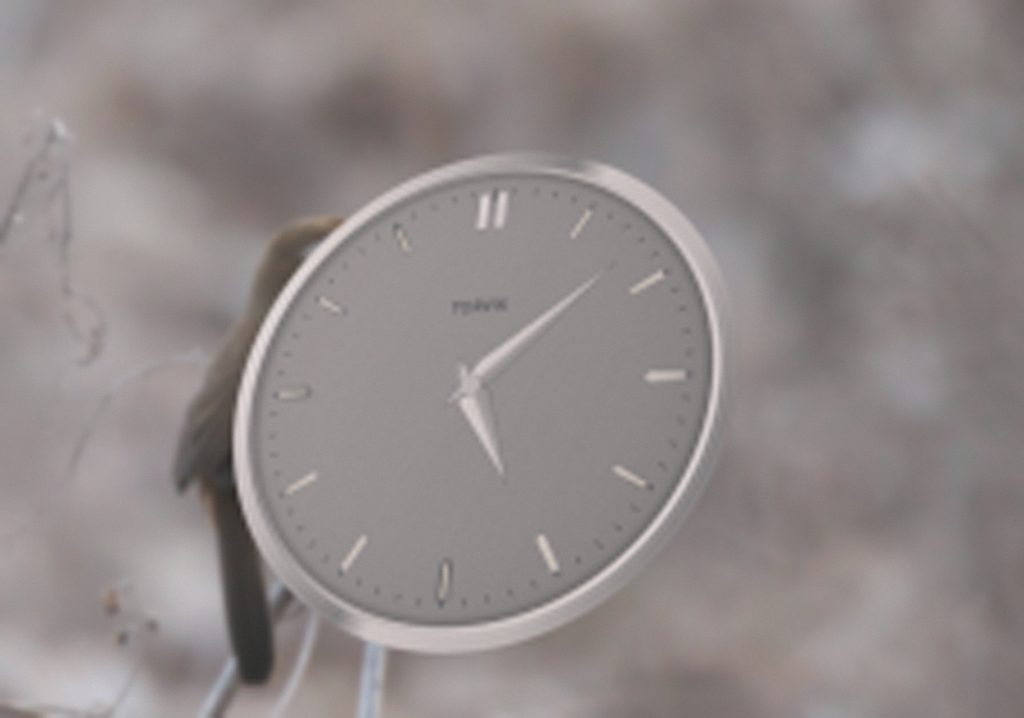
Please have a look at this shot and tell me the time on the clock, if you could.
5:08
